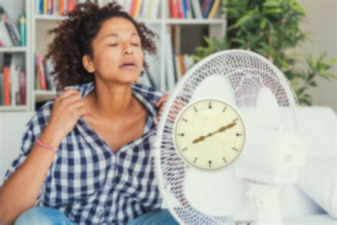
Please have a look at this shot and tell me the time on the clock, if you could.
8:11
